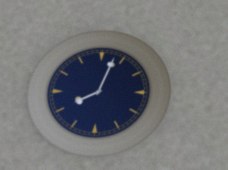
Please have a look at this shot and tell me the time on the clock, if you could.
8:03
